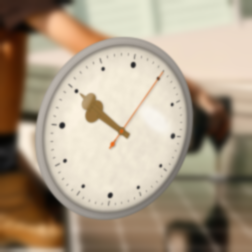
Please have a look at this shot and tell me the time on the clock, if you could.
9:50:05
